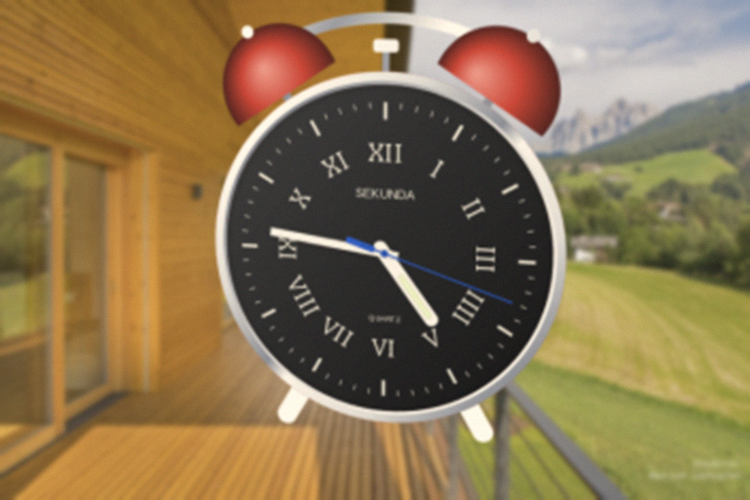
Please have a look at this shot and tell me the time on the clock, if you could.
4:46:18
